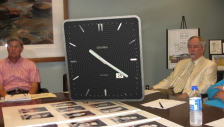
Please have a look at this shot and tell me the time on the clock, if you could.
10:21
